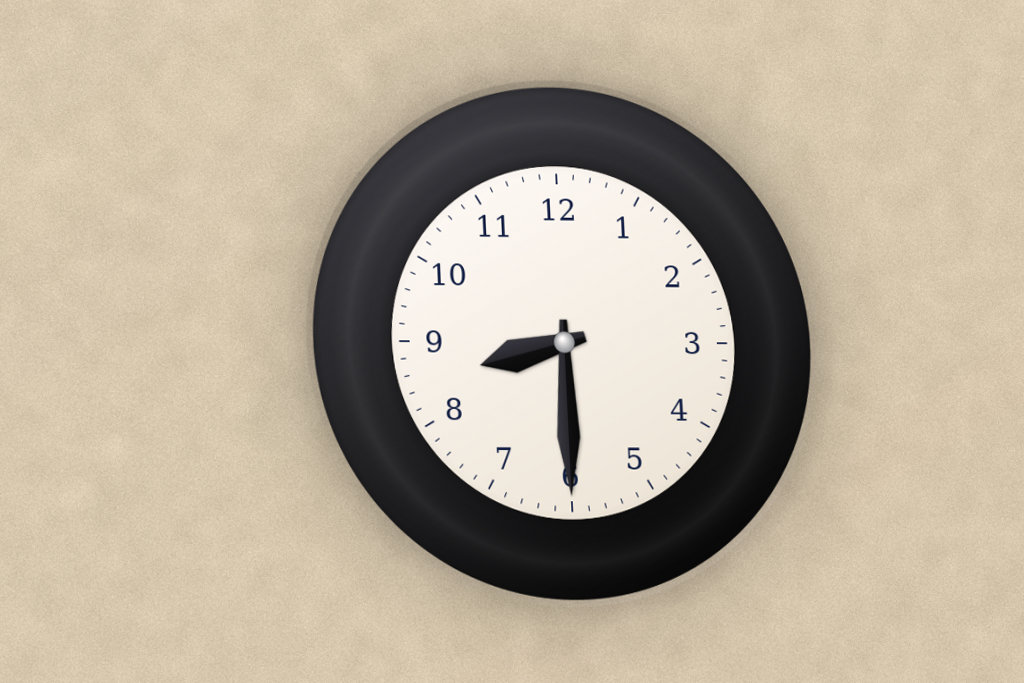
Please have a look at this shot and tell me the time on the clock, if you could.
8:30
